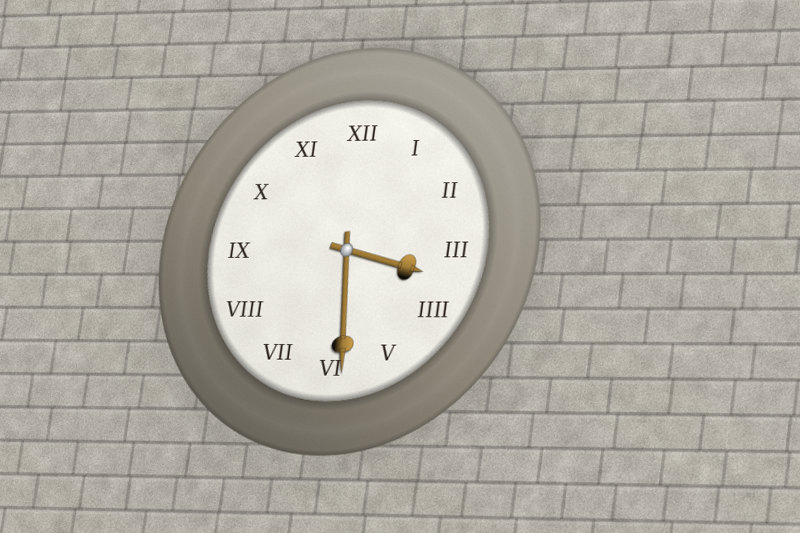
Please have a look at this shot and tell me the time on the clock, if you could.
3:29
